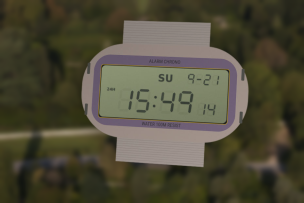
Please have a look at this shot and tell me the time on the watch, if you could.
15:49:14
